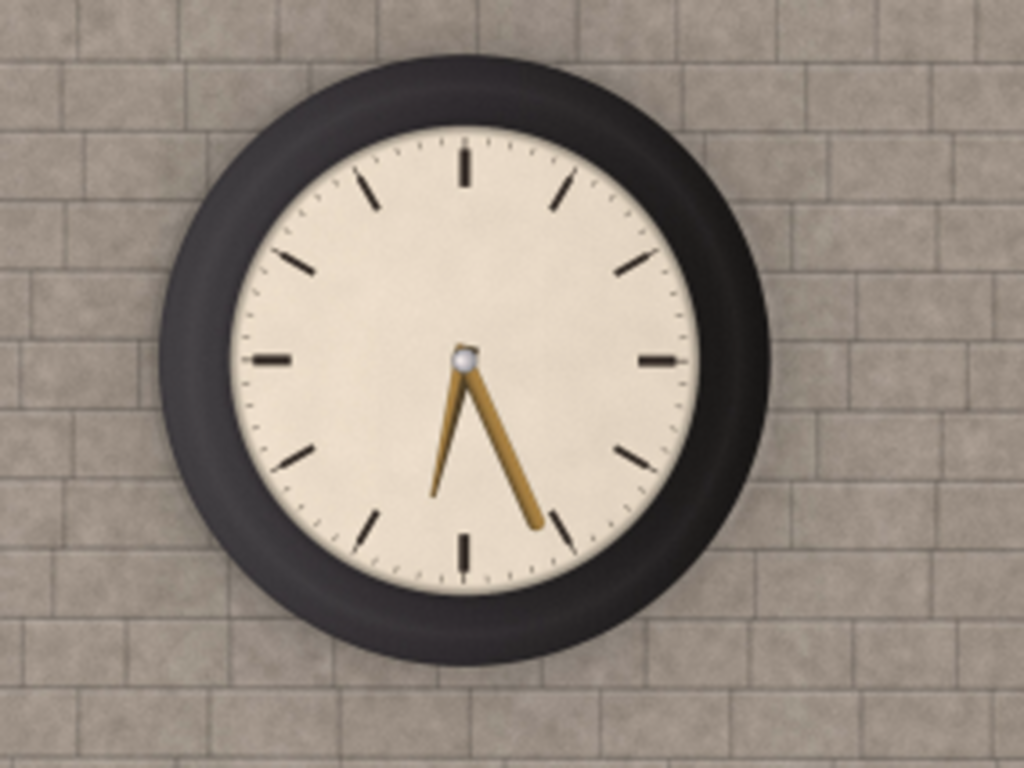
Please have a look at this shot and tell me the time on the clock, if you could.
6:26
